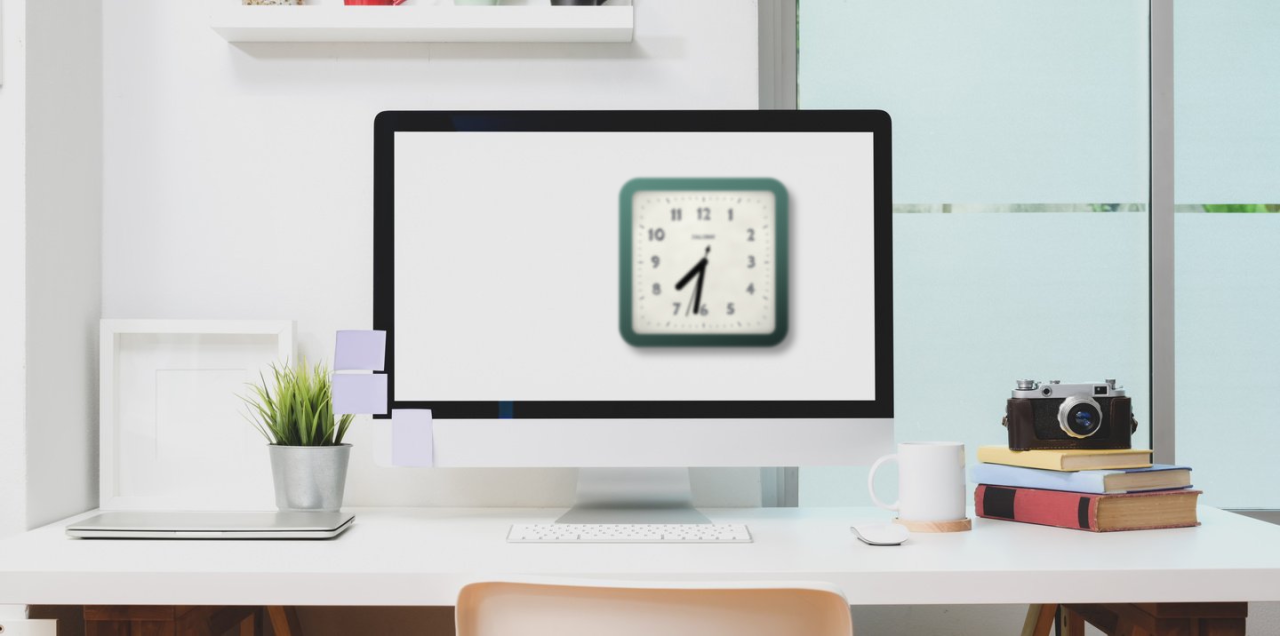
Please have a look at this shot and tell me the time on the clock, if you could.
7:31:33
